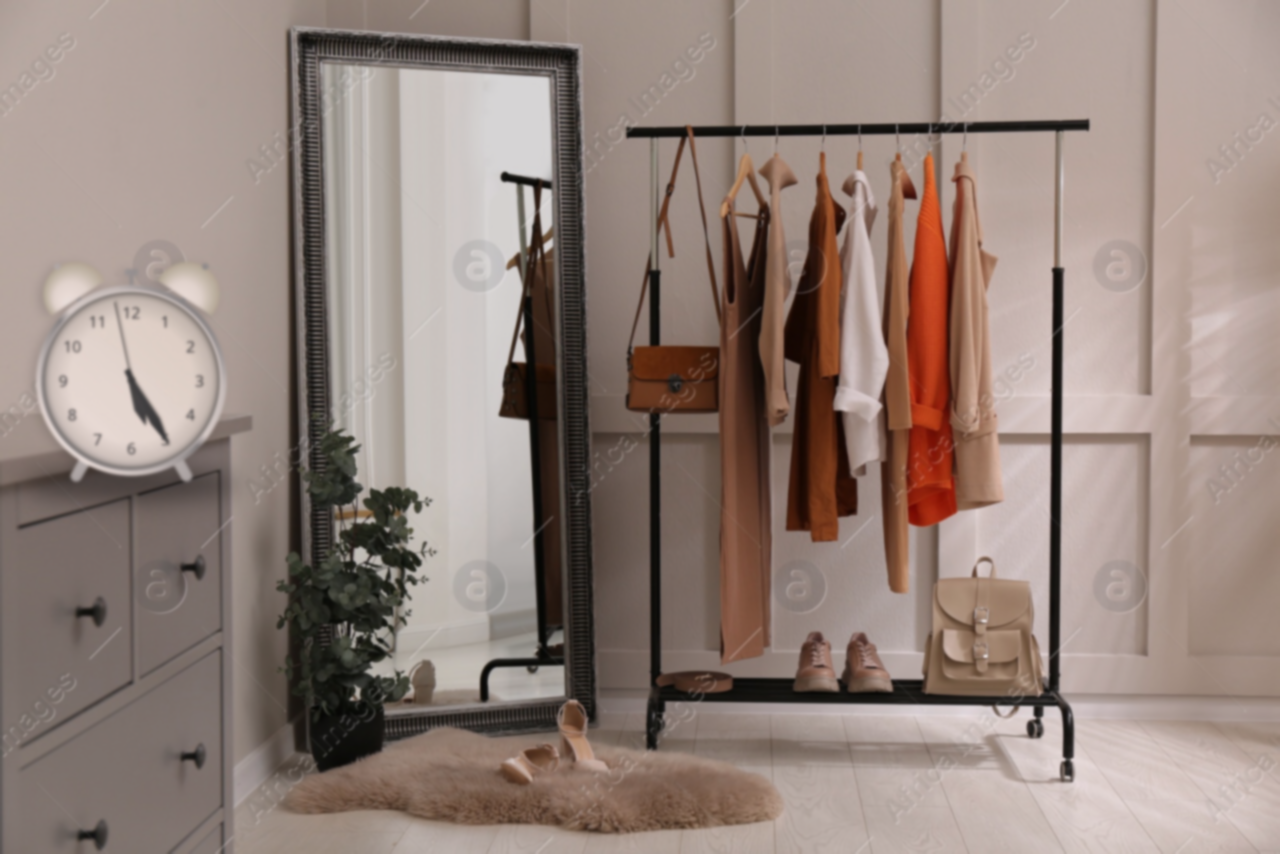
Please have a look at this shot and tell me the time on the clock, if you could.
5:24:58
